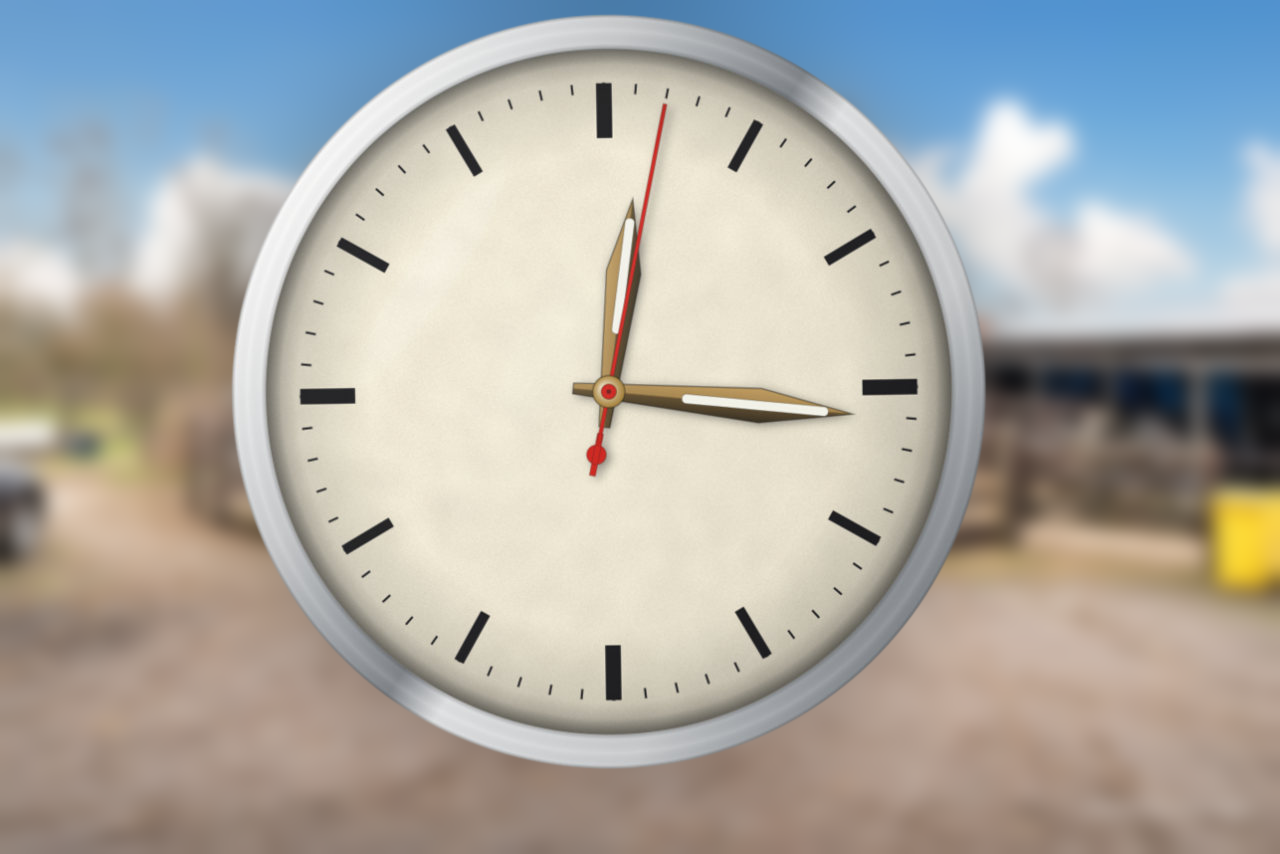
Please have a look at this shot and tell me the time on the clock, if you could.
12:16:02
